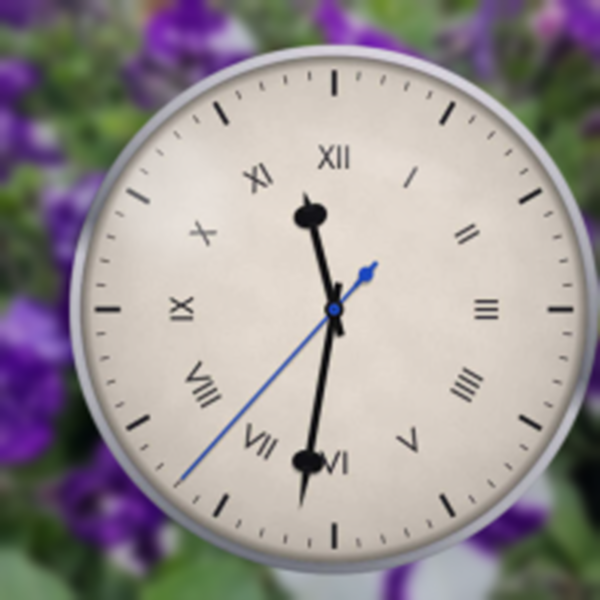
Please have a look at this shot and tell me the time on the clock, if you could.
11:31:37
